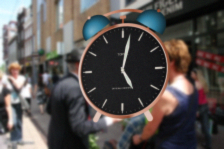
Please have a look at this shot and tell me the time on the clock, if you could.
5:02
